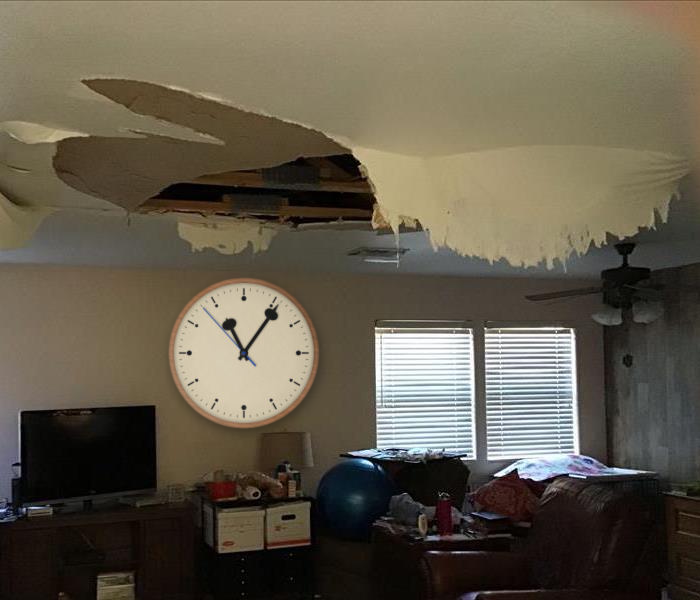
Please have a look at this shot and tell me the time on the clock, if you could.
11:05:53
